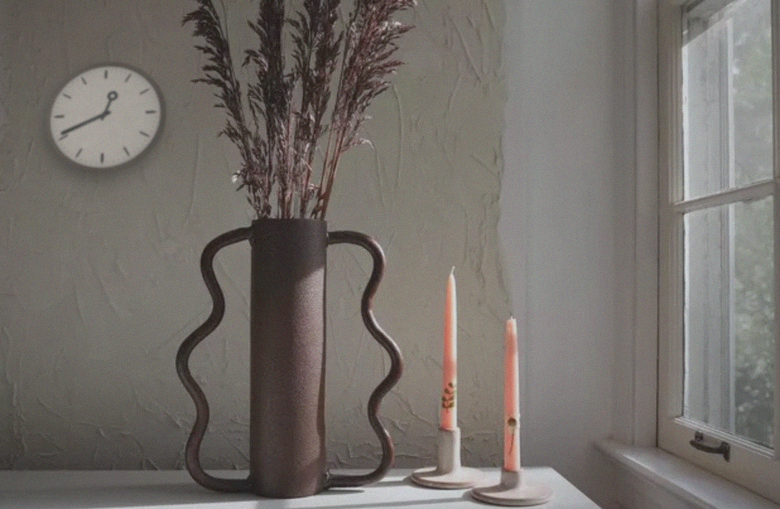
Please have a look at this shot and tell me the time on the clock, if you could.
12:41
